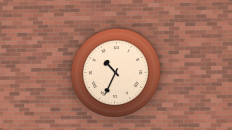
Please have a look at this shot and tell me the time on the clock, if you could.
10:34
